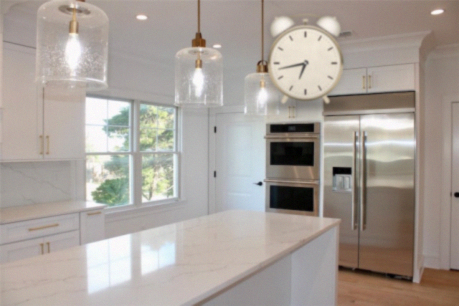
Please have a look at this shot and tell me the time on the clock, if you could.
6:43
